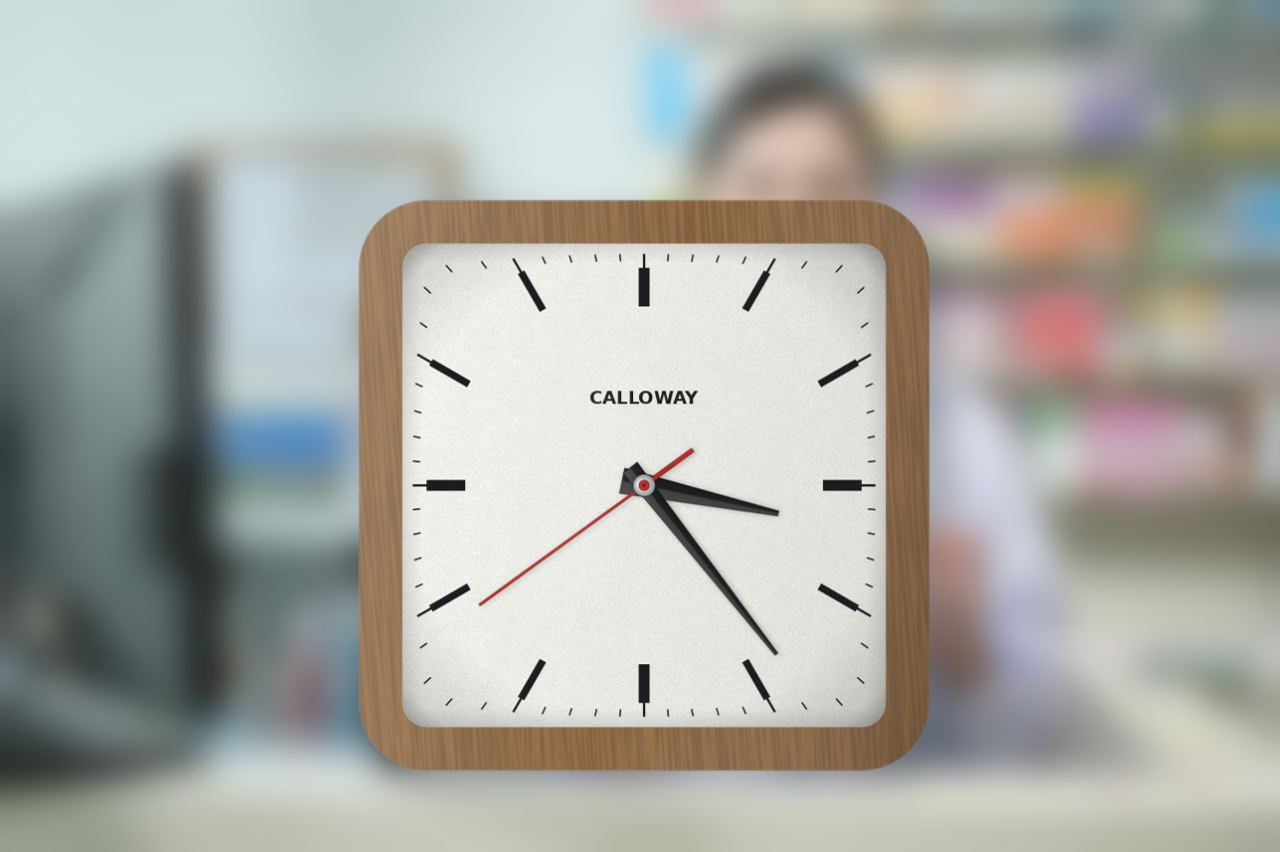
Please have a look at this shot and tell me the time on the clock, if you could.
3:23:39
